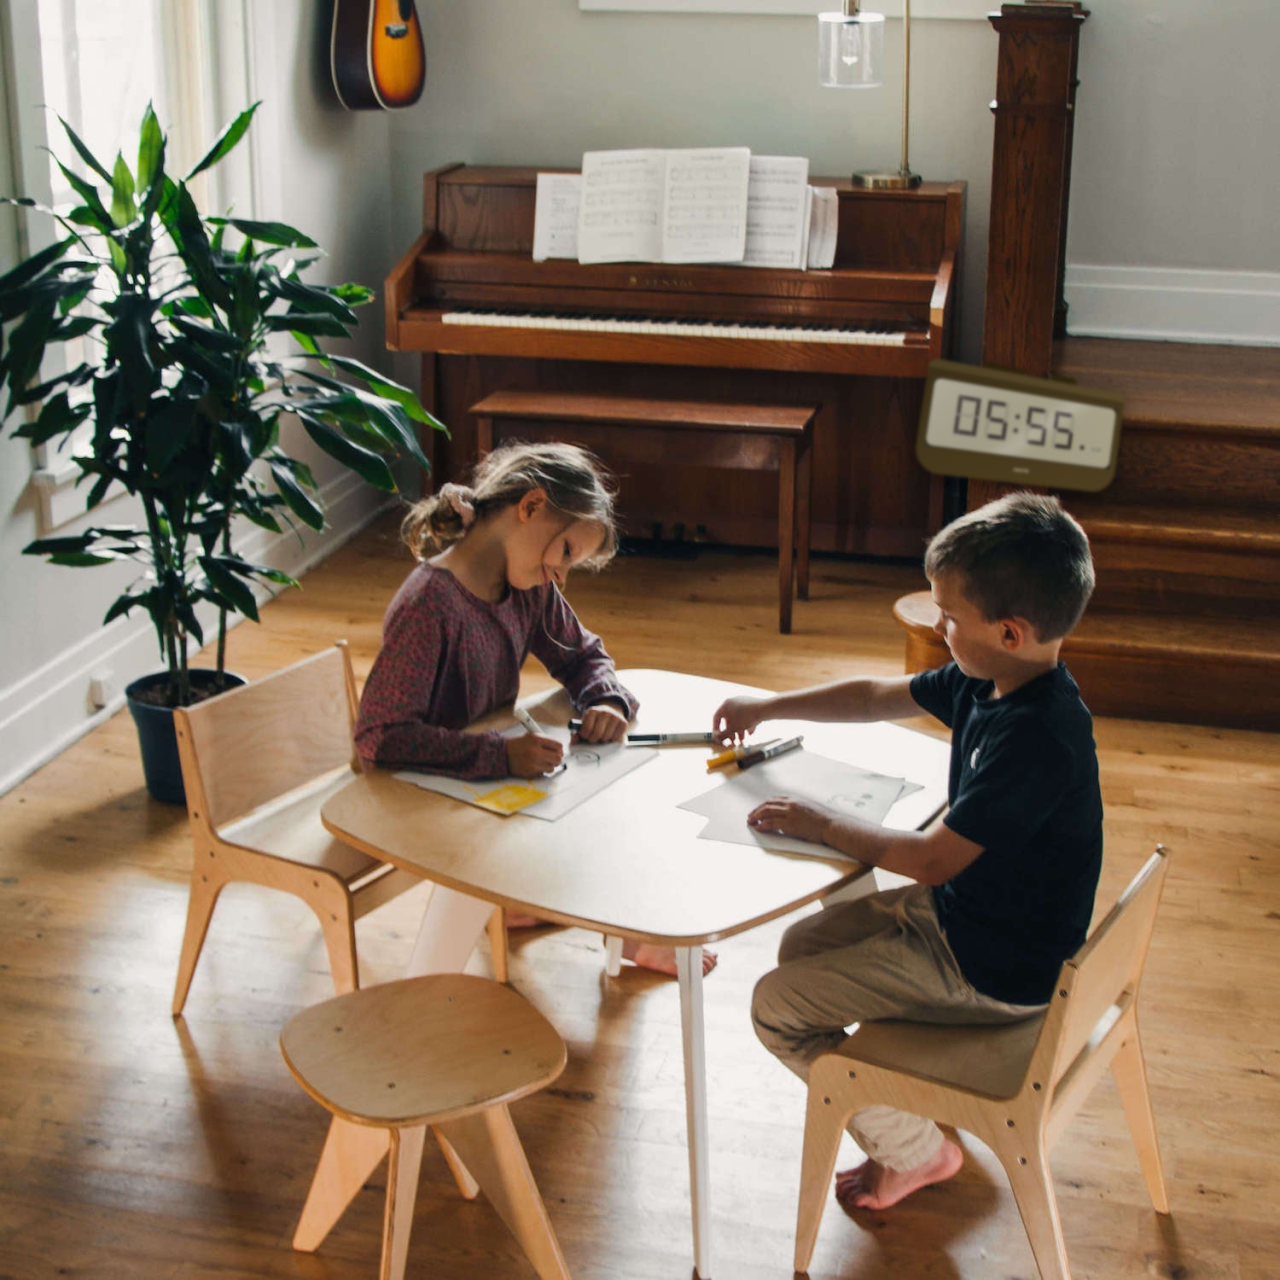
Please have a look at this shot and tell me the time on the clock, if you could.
5:55
